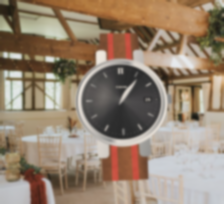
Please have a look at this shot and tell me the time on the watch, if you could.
1:06
